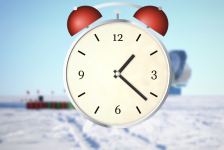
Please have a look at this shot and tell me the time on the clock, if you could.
1:22
